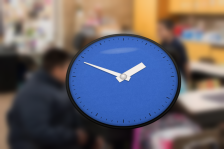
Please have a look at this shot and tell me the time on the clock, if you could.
1:49
